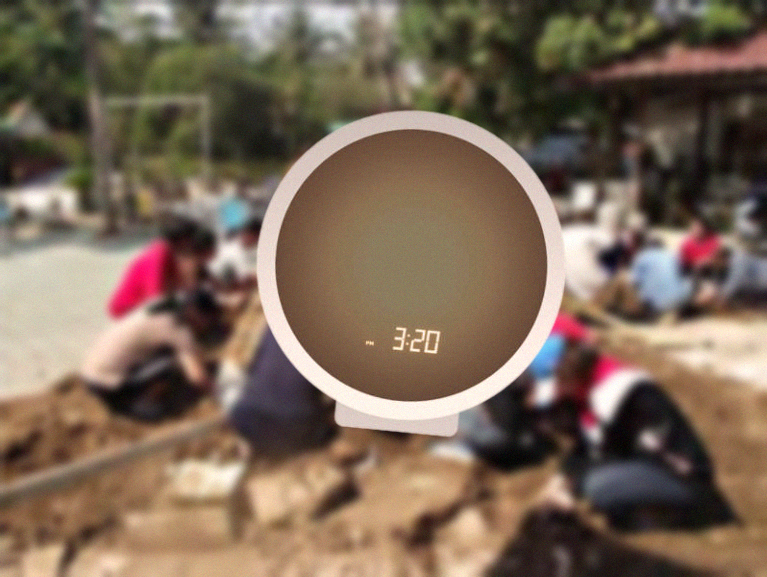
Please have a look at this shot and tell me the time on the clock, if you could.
3:20
